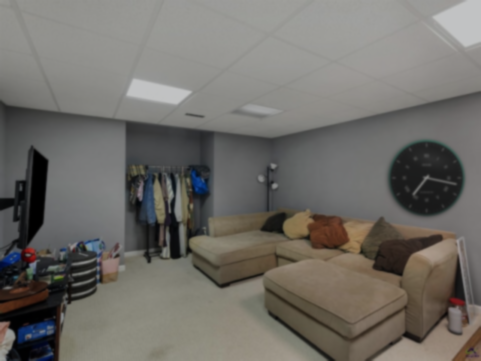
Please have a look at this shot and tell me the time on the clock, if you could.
7:17
